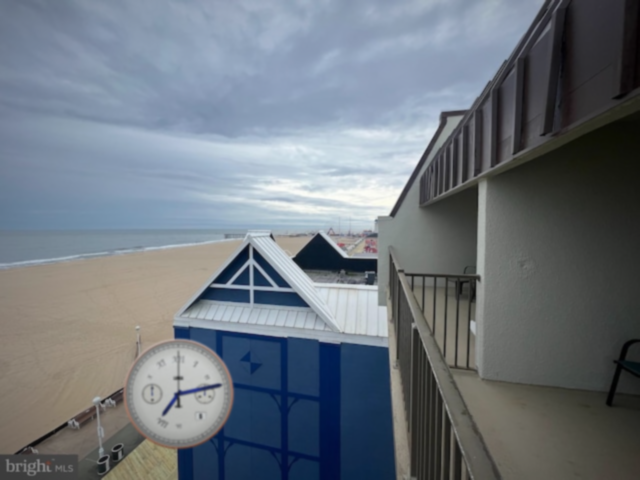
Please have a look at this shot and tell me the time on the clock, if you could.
7:13
